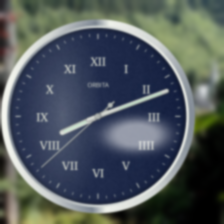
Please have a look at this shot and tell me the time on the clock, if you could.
8:11:38
